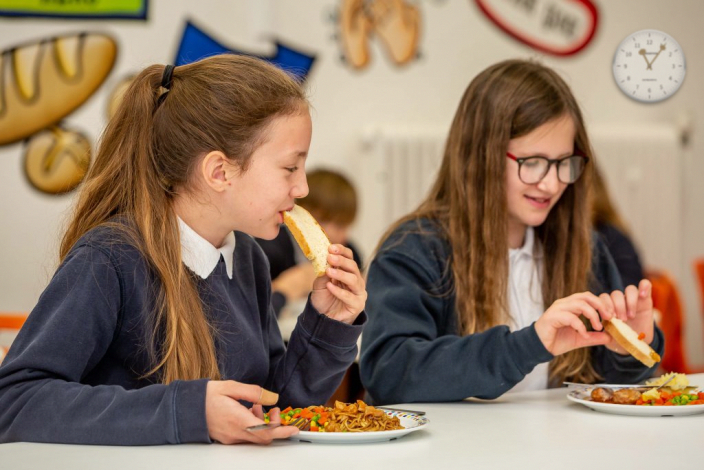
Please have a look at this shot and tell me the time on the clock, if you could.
11:06
